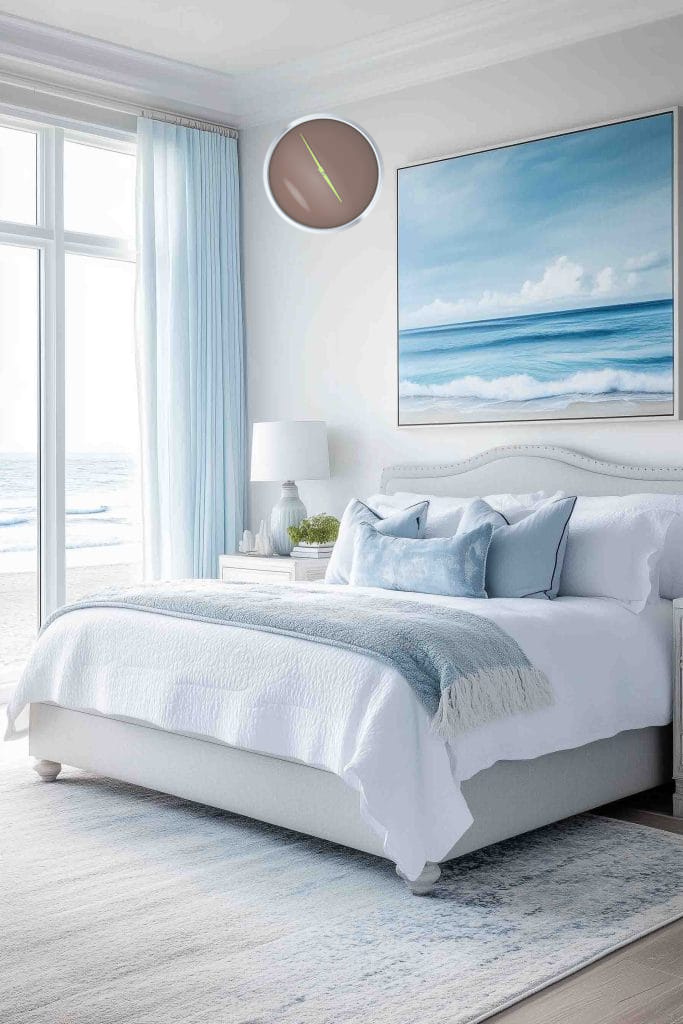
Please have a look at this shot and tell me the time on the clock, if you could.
4:55
